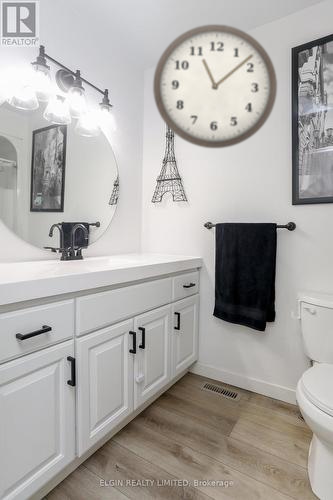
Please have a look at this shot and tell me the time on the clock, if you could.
11:08
